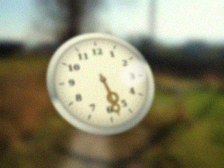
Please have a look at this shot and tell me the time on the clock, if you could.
5:28
